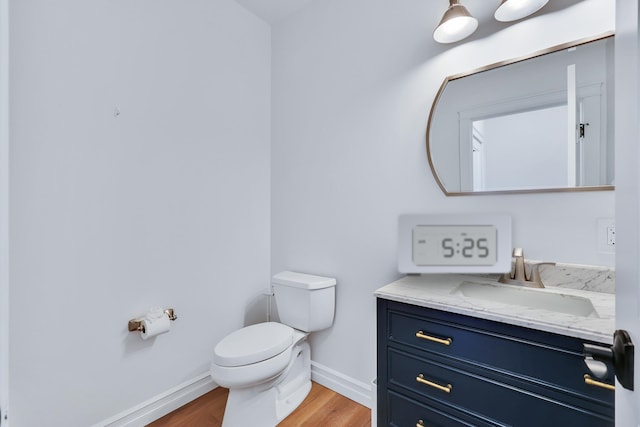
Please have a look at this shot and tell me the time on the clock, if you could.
5:25
